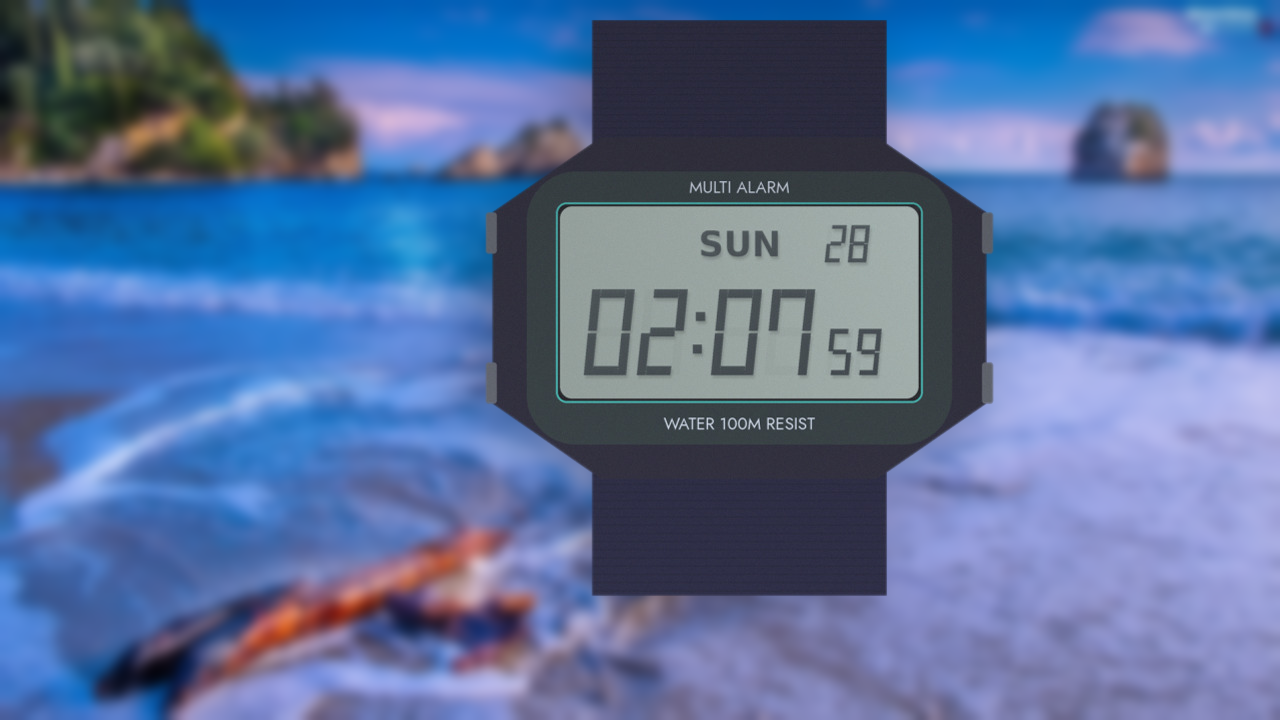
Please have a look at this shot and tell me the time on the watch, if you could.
2:07:59
